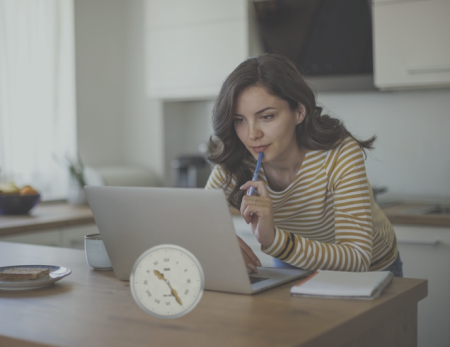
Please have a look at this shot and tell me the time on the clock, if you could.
10:25
